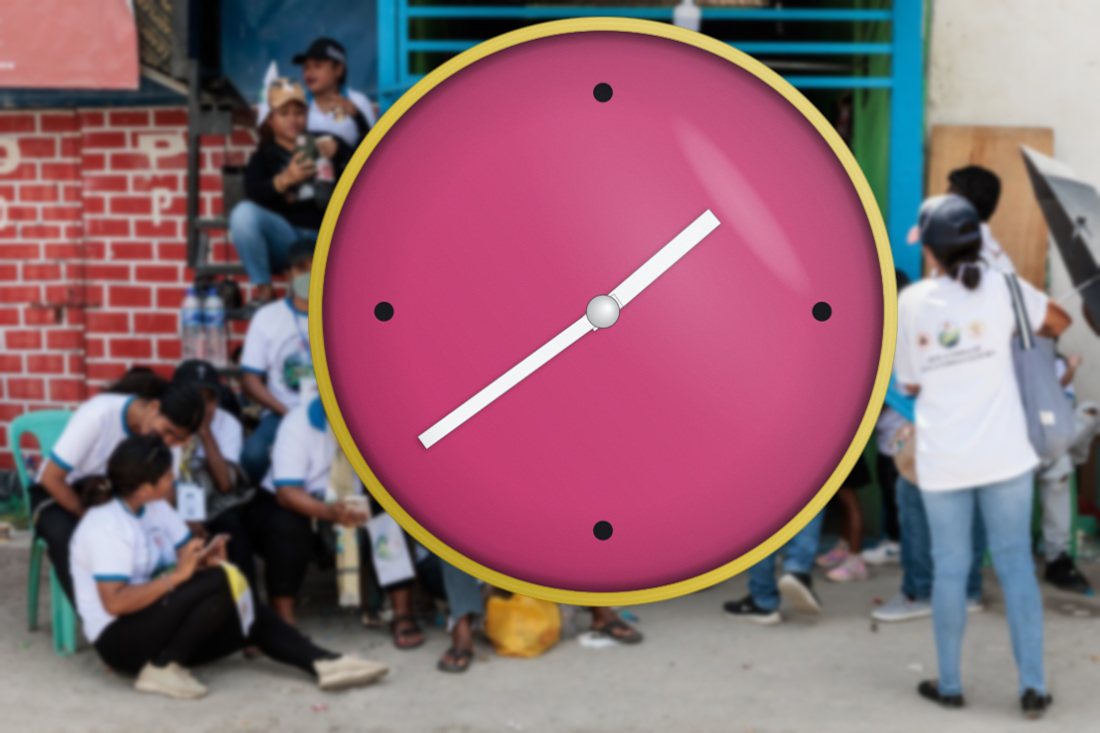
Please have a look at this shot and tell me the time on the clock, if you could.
1:39
